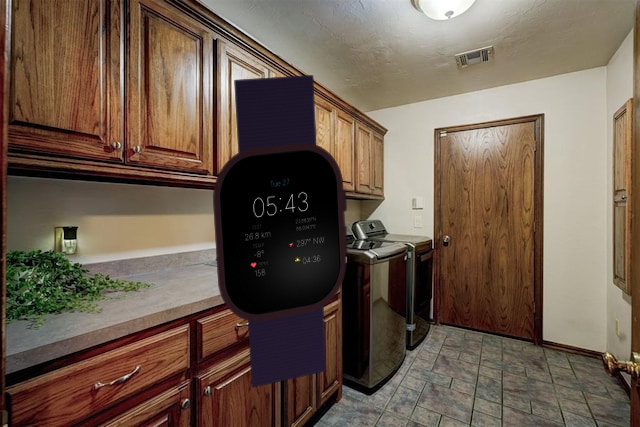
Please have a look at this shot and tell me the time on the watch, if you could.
5:43
